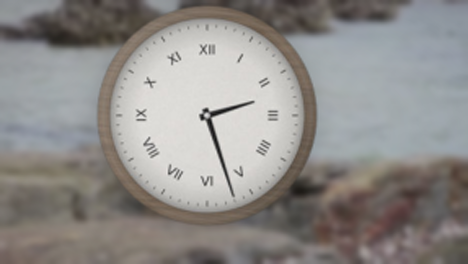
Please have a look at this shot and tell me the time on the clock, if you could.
2:27
